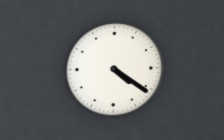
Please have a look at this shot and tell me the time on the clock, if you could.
4:21
